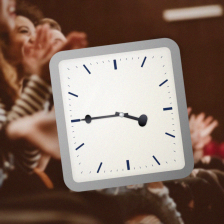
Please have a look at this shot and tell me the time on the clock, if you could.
3:45
